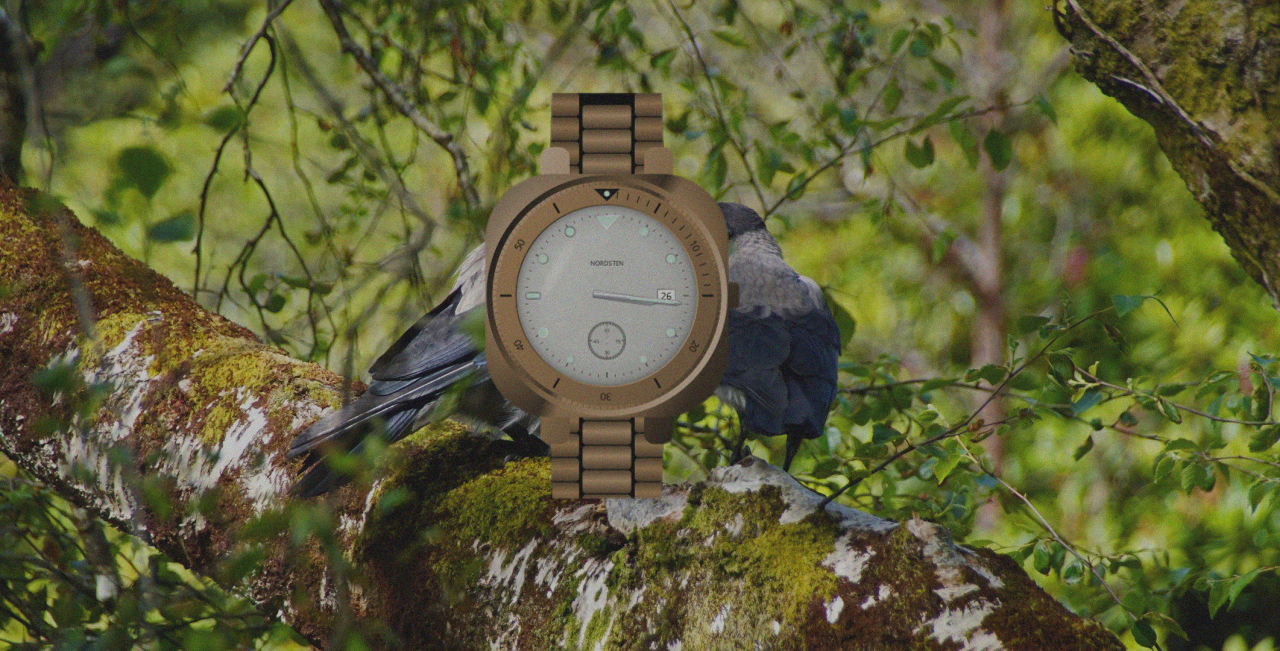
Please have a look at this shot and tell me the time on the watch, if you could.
3:16
